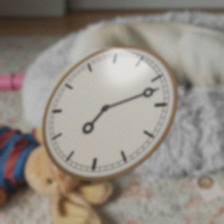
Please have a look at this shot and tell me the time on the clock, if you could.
7:12
